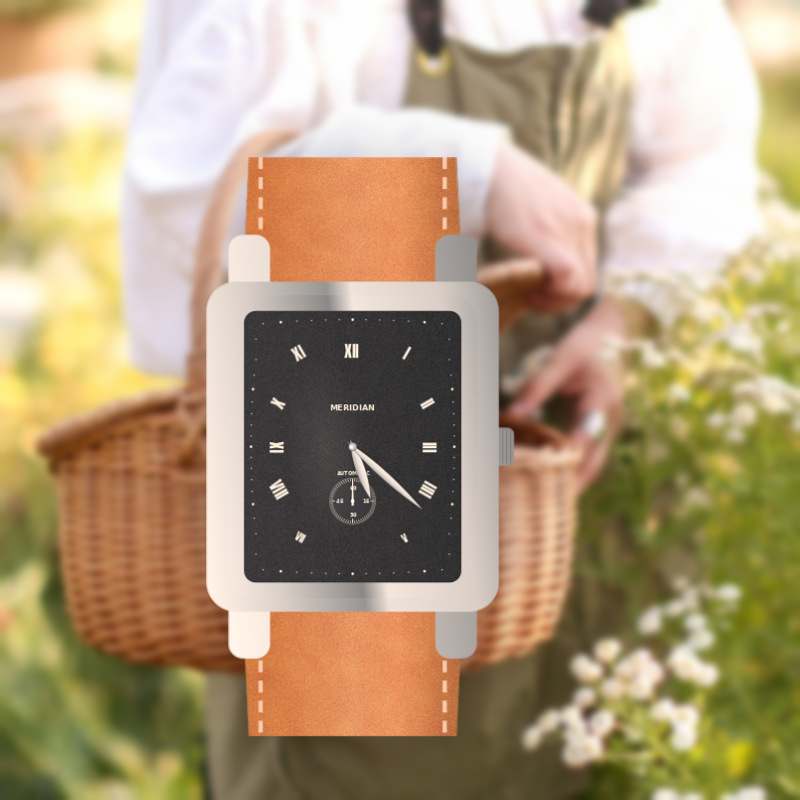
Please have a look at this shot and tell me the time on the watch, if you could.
5:22
